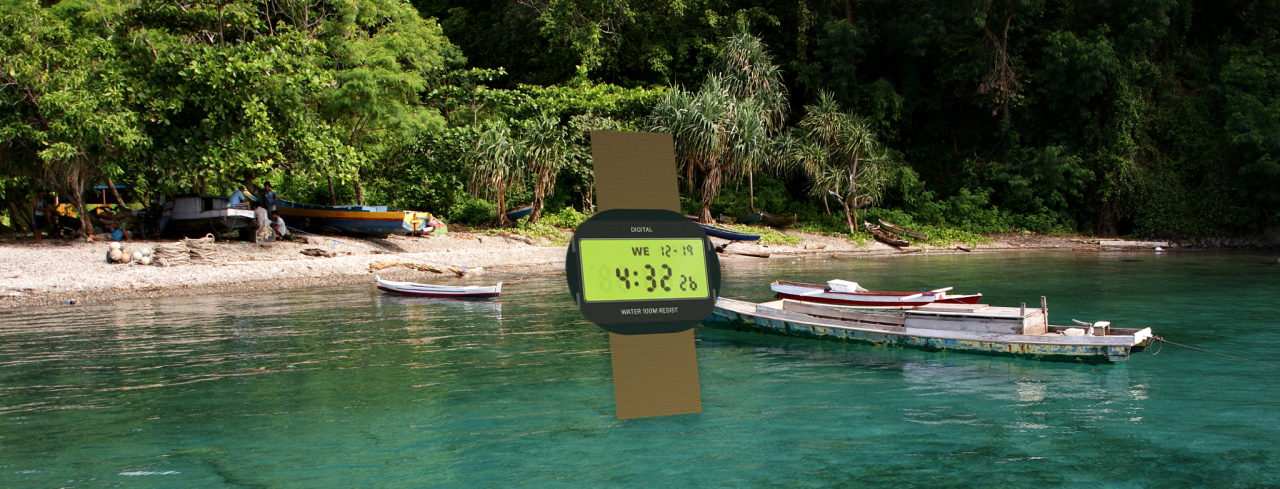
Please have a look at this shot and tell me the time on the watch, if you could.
4:32:26
